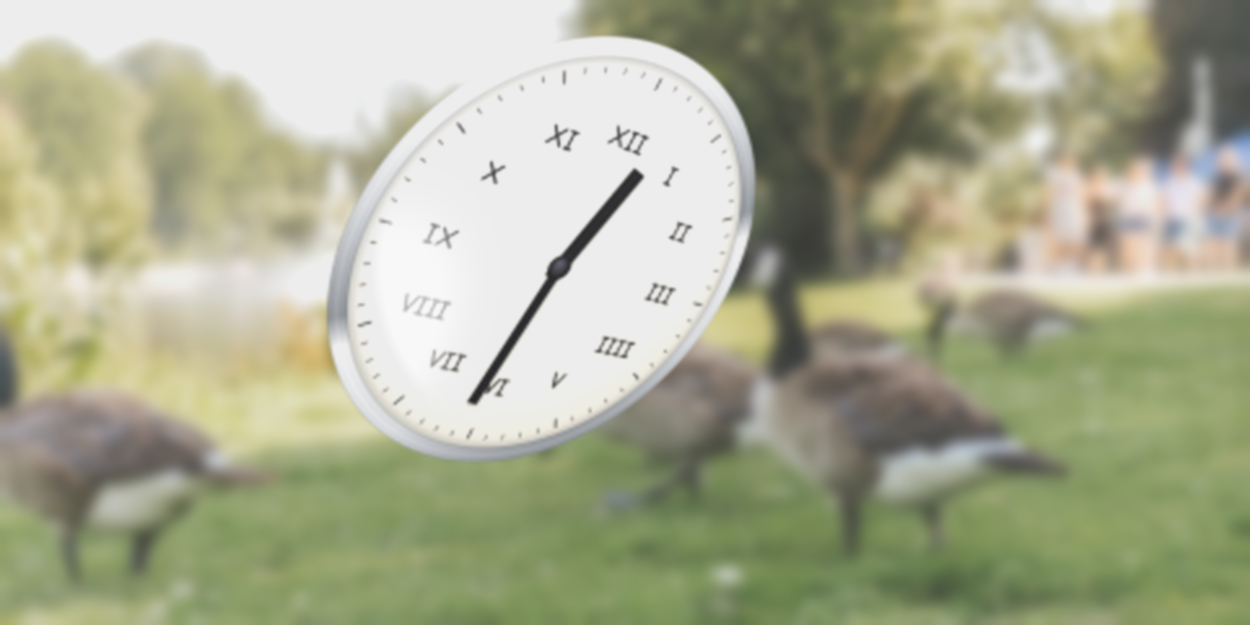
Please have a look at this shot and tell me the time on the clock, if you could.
12:31
